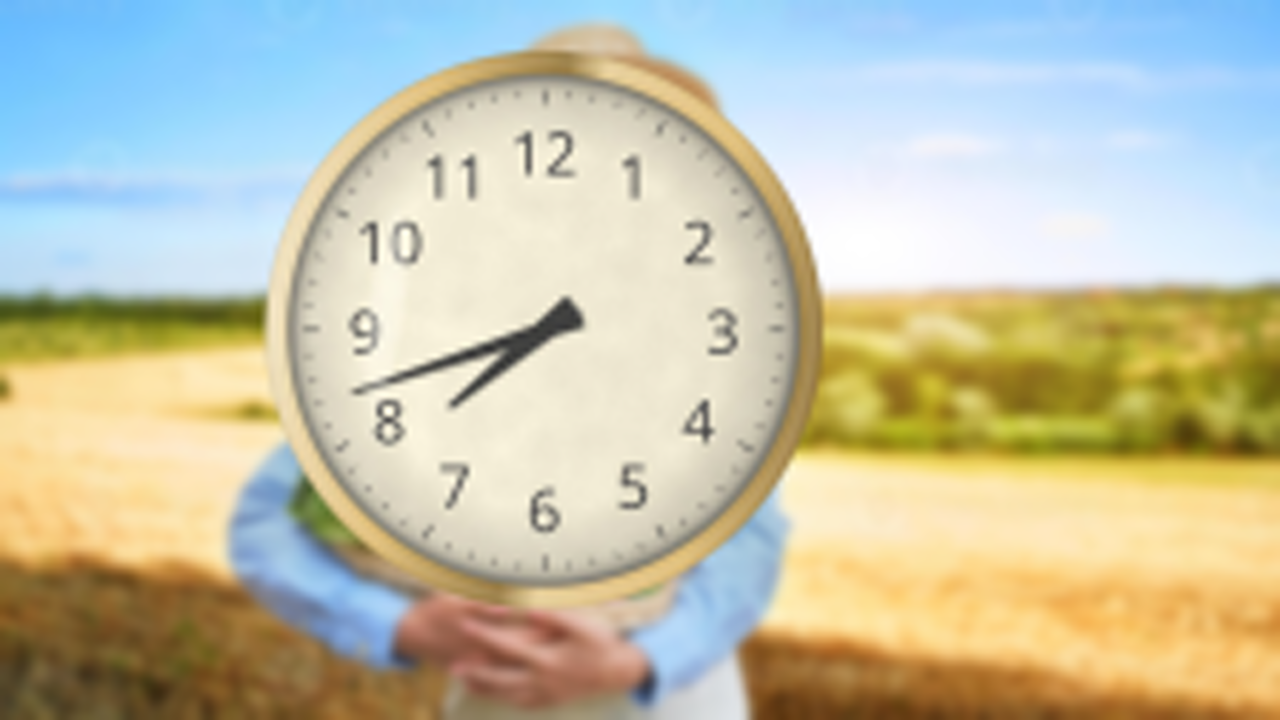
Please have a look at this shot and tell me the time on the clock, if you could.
7:42
